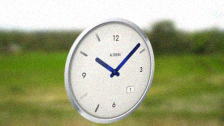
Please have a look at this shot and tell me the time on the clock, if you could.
10:08
